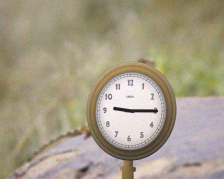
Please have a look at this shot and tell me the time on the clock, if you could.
9:15
